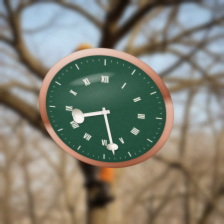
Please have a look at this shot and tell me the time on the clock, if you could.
8:28
